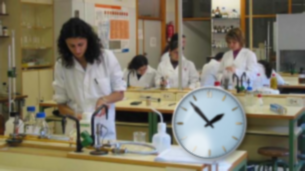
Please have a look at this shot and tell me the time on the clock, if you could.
1:53
